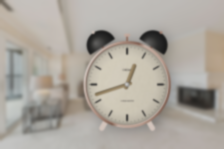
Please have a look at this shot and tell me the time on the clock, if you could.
12:42
